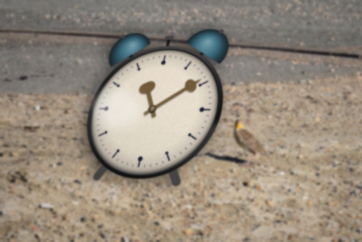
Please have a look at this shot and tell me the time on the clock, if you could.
11:09
